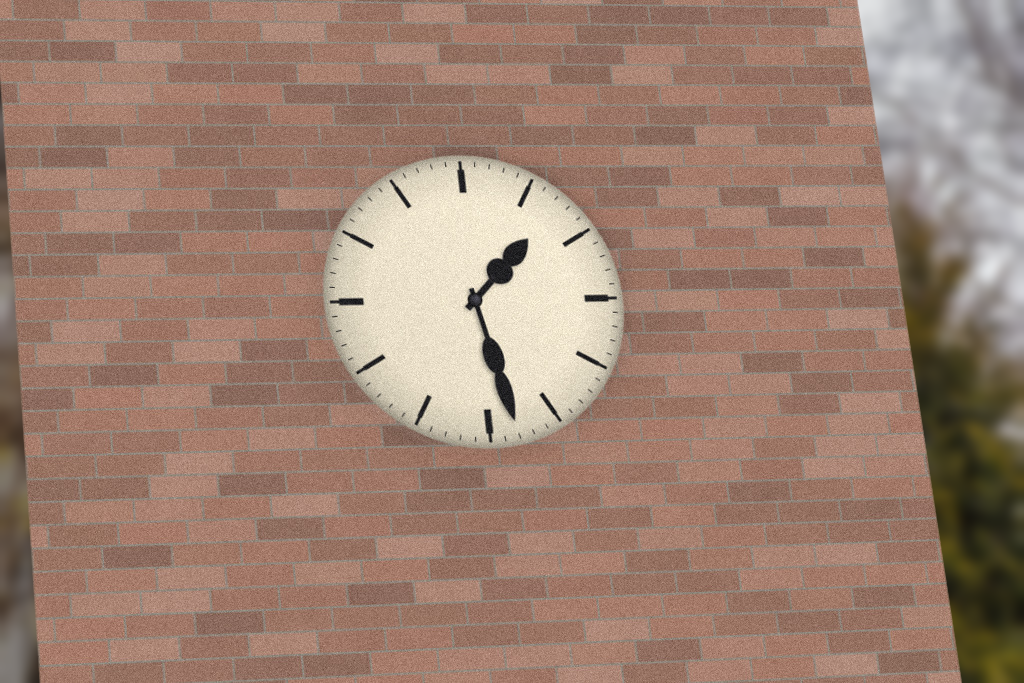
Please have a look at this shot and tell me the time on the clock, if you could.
1:28
